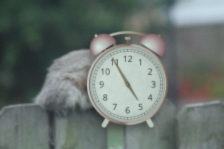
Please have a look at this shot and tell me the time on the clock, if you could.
4:55
